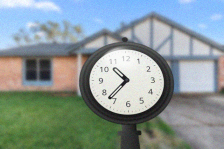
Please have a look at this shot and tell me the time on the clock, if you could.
10:37
